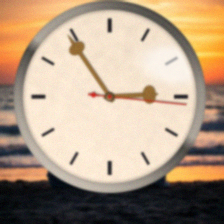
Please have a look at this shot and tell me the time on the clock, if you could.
2:54:16
